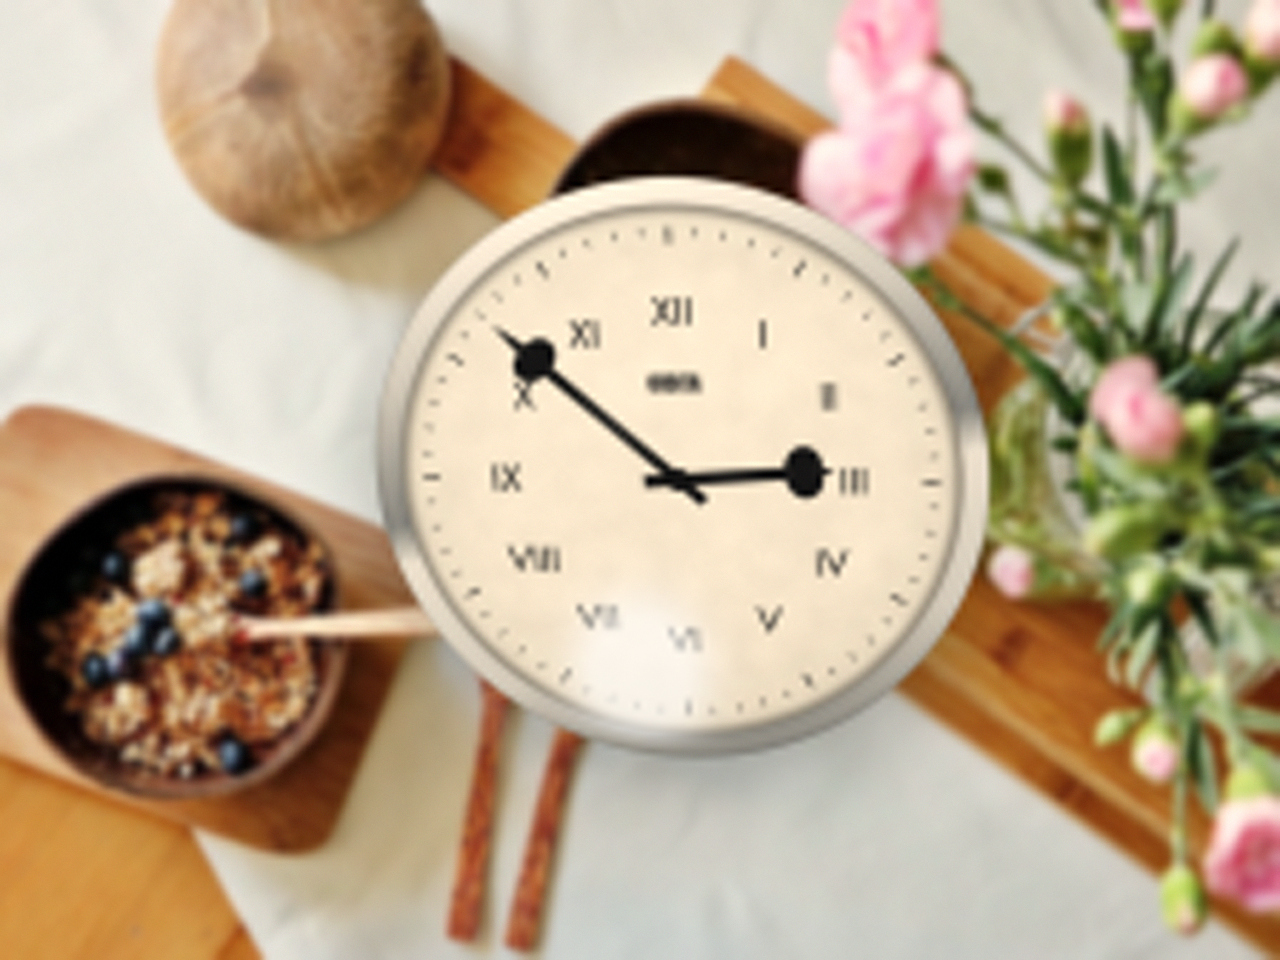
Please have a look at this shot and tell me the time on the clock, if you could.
2:52
